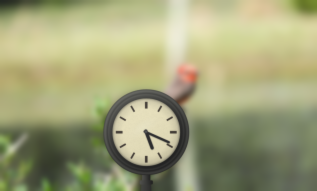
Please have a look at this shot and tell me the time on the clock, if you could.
5:19
